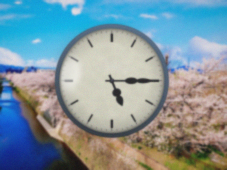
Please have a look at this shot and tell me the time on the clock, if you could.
5:15
